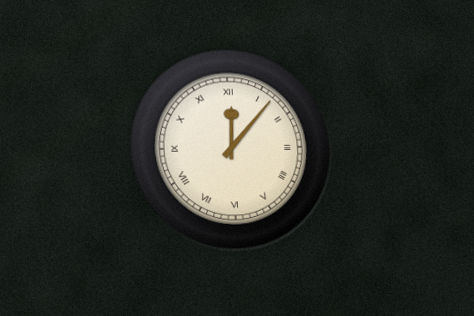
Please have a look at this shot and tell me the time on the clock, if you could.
12:07
